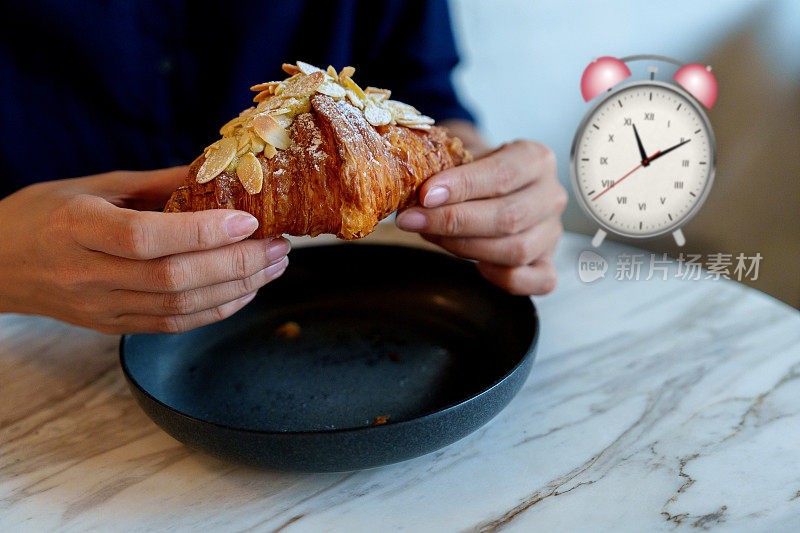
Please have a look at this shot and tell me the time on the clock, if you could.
11:10:39
